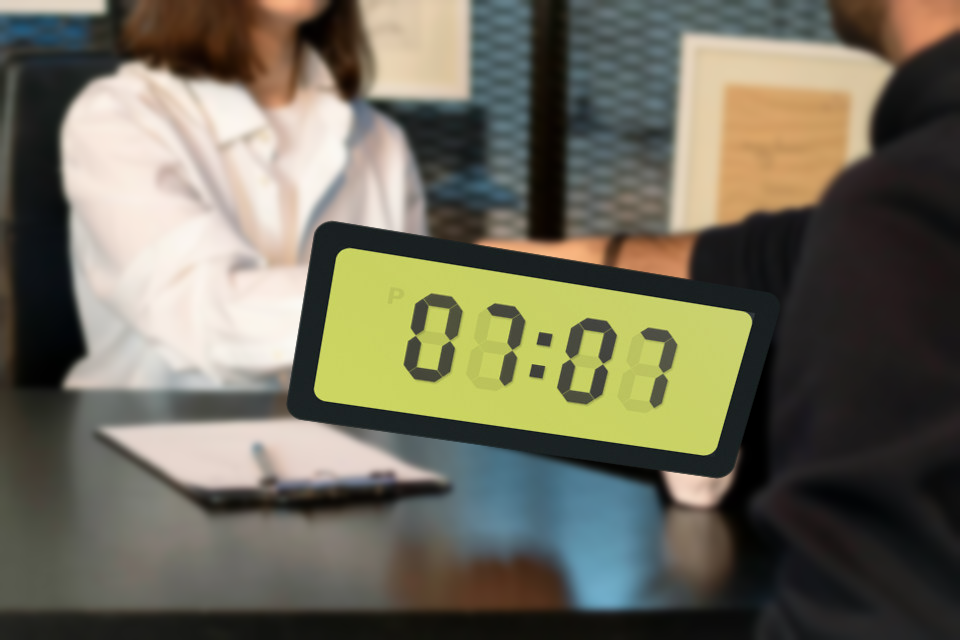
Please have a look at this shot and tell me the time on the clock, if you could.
7:07
